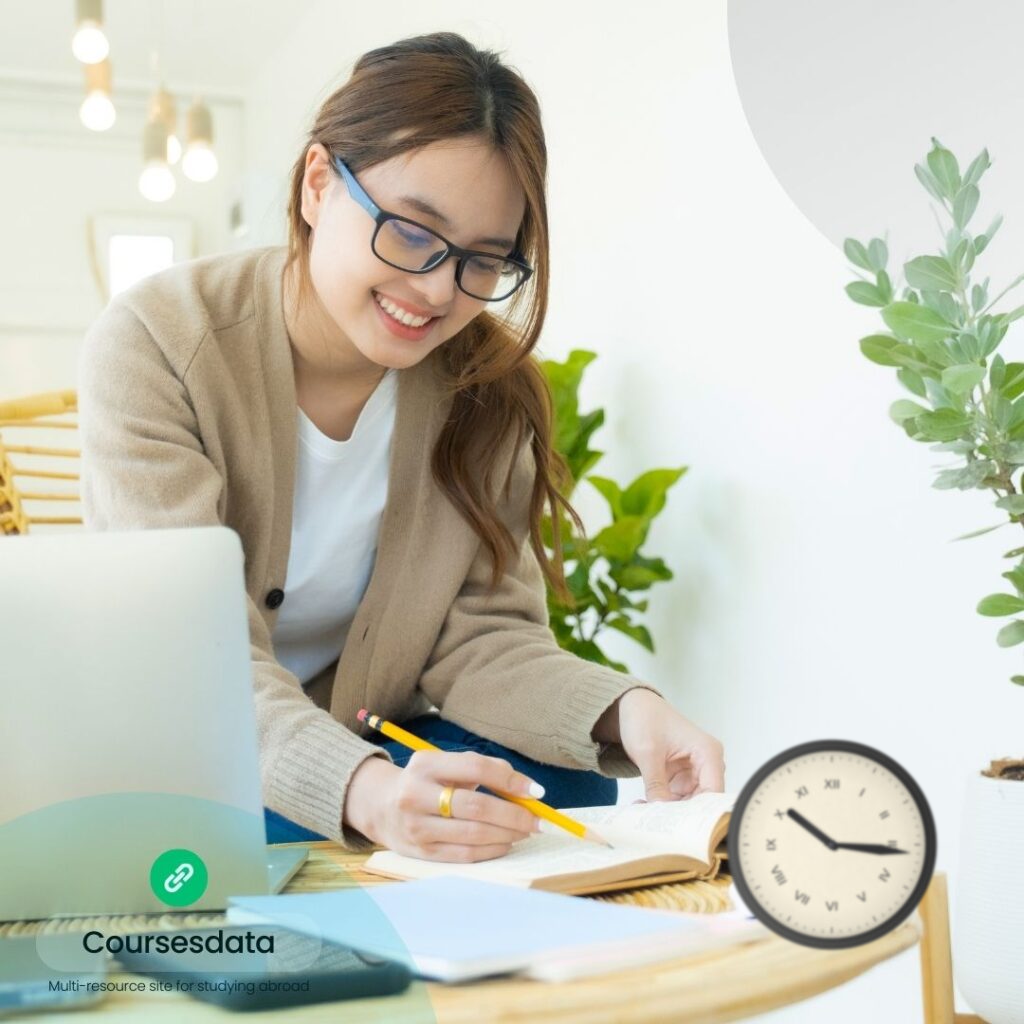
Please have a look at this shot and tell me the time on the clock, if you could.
10:16
